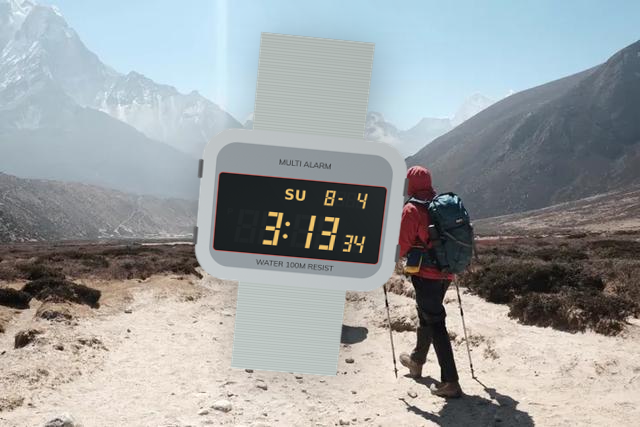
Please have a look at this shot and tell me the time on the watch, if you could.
3:13:34
